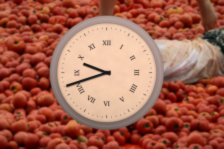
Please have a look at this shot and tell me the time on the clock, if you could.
9:42
